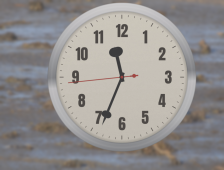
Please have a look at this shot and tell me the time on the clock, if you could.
11:33:44
